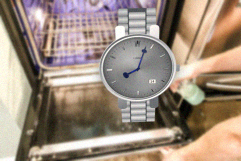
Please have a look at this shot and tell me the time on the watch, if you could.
8:03
